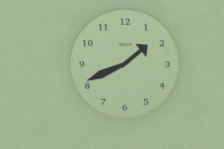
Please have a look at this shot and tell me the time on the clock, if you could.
1:41
